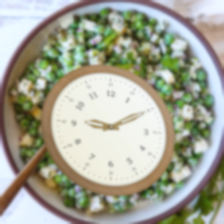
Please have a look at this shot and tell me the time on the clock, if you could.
9:10
